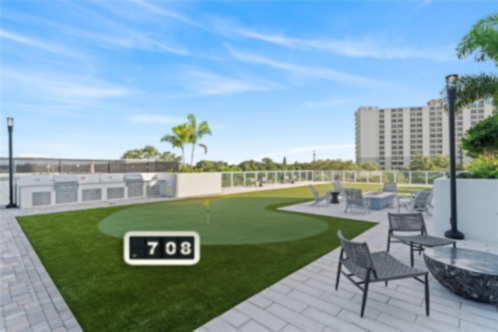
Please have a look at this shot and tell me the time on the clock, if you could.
7:08
